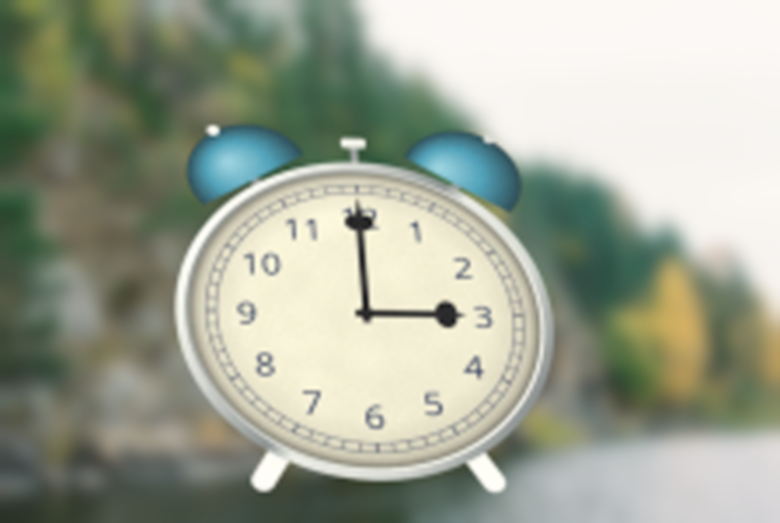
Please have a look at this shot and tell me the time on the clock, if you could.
3:00
